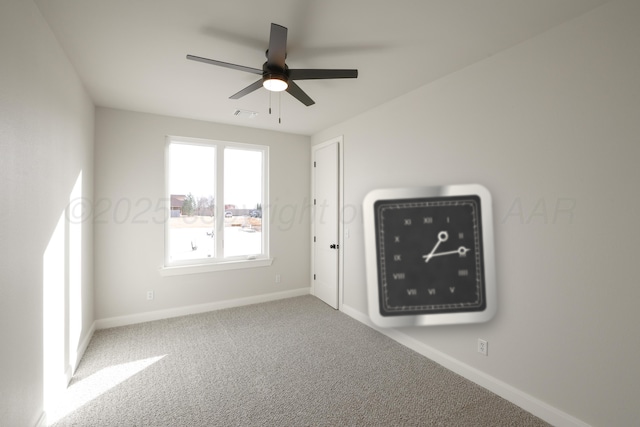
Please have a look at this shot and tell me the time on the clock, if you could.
1:14
